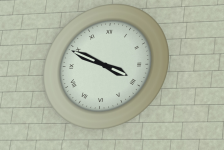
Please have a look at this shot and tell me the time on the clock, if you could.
3:49
